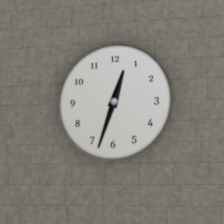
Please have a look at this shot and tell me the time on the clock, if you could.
12:33
